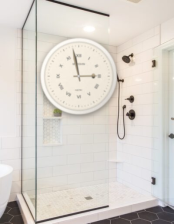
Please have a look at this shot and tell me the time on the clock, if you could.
2:58
